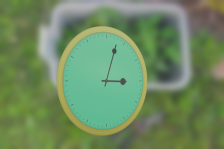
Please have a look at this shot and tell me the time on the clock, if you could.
3:03
